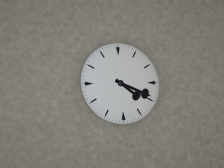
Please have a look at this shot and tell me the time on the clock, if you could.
4:19
